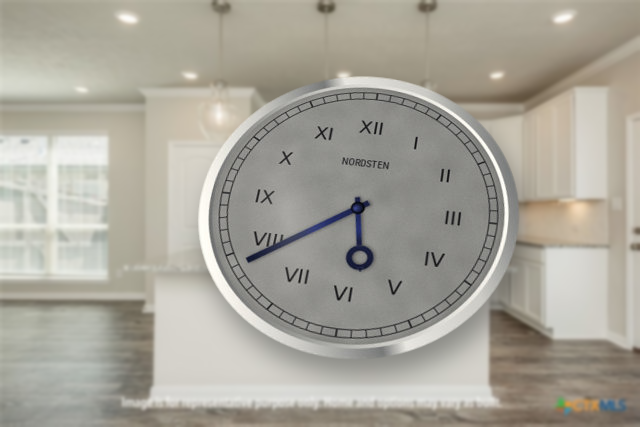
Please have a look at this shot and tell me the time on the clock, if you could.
5:39
